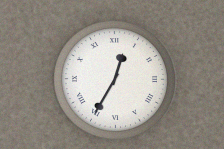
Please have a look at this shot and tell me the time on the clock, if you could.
12:35
